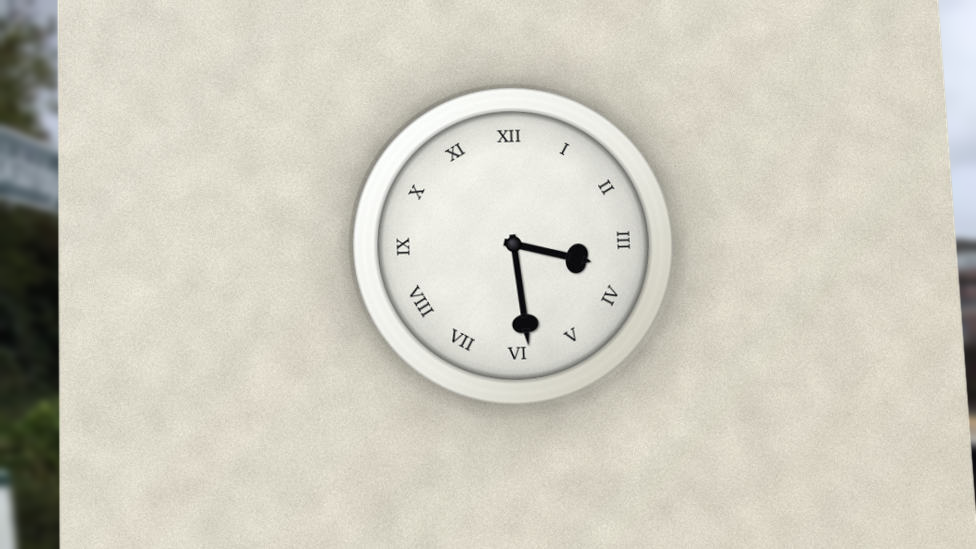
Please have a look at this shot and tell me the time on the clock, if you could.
3:29
